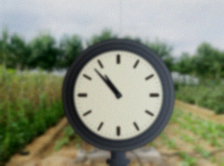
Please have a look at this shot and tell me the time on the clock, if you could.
10:53
